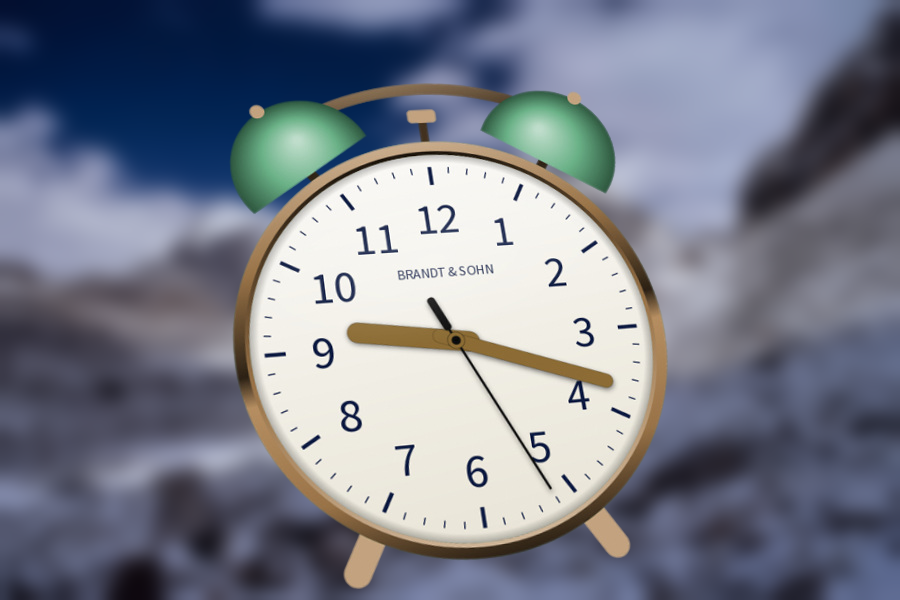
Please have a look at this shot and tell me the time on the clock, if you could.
9:18:26
